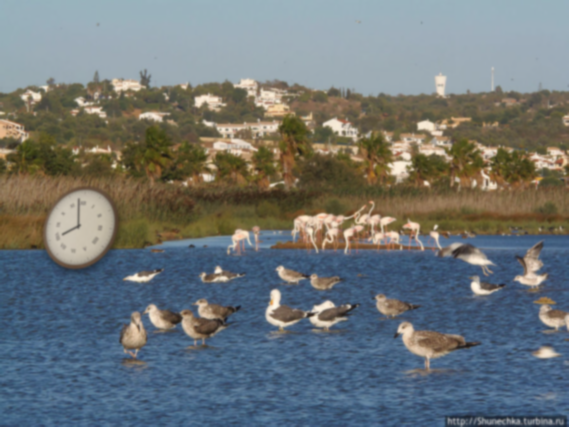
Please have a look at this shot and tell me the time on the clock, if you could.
7:58
